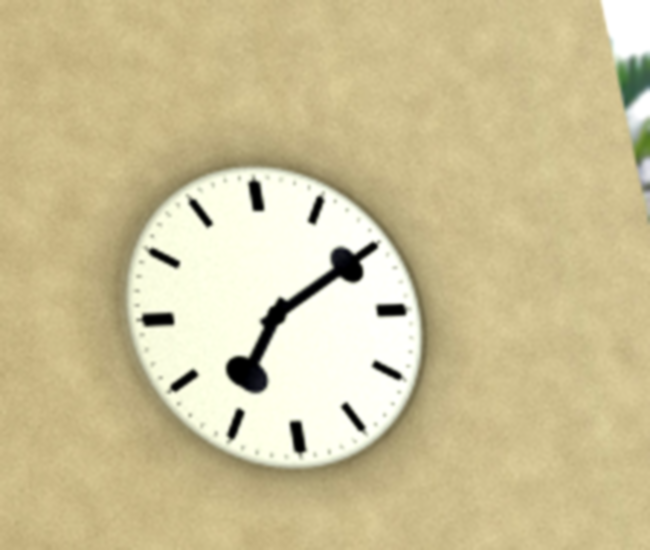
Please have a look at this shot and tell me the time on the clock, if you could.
7:10
